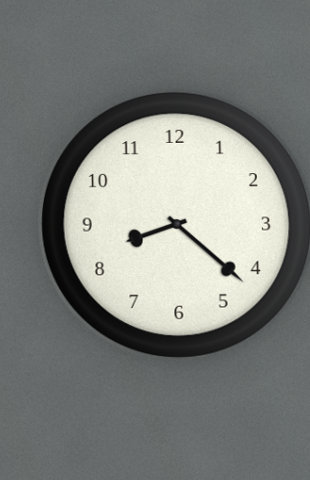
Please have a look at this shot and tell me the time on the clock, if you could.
8:22
